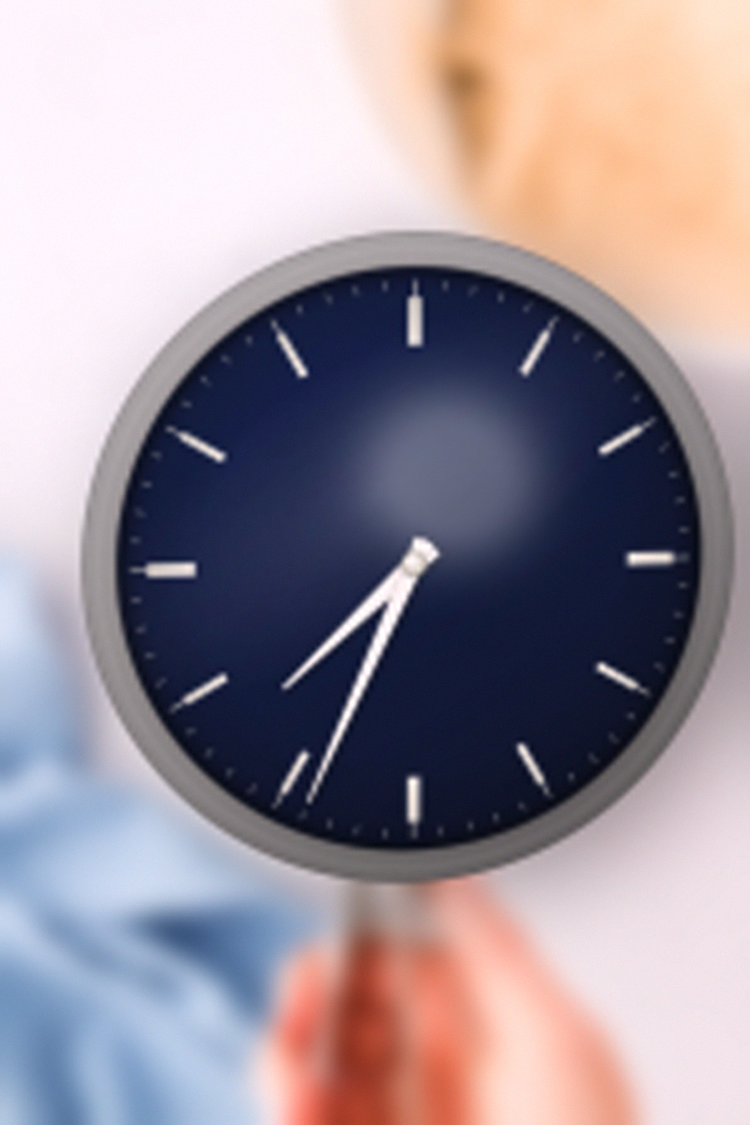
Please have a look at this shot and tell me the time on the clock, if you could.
7:34
